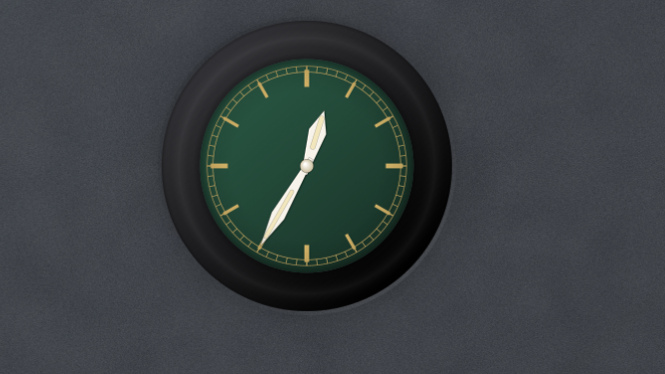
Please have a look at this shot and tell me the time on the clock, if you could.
12:35
